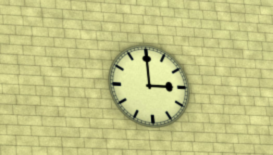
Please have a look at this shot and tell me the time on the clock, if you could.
3:00
